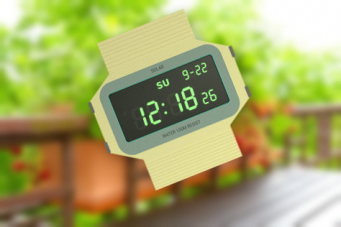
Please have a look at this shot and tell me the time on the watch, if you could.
12:18:26
